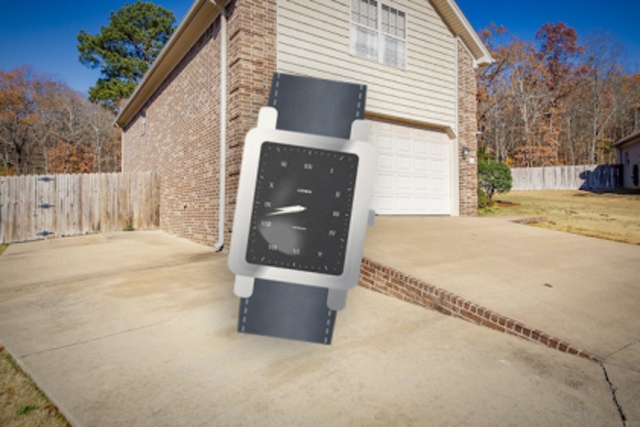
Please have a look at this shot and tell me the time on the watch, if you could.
8:42
